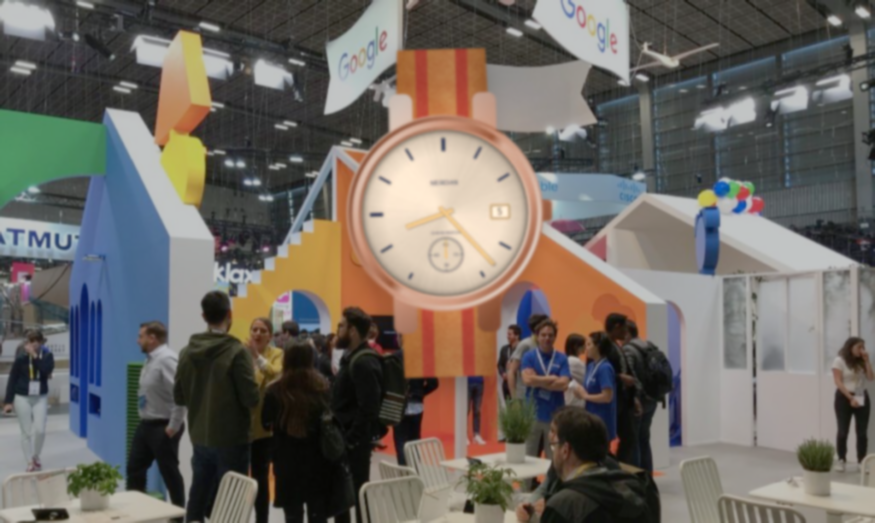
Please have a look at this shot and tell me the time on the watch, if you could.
8:23
